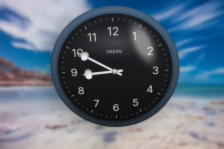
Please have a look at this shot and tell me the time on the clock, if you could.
8:50
